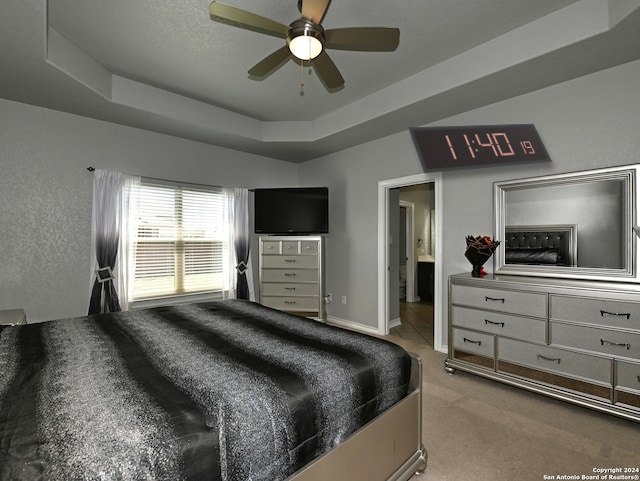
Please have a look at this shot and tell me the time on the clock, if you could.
11:40:19
